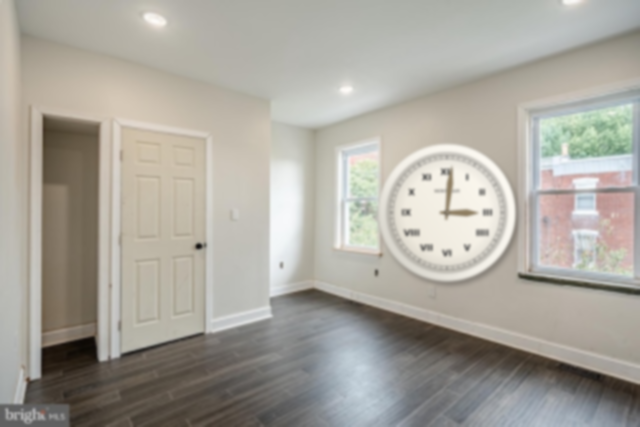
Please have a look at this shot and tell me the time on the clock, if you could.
3:01
